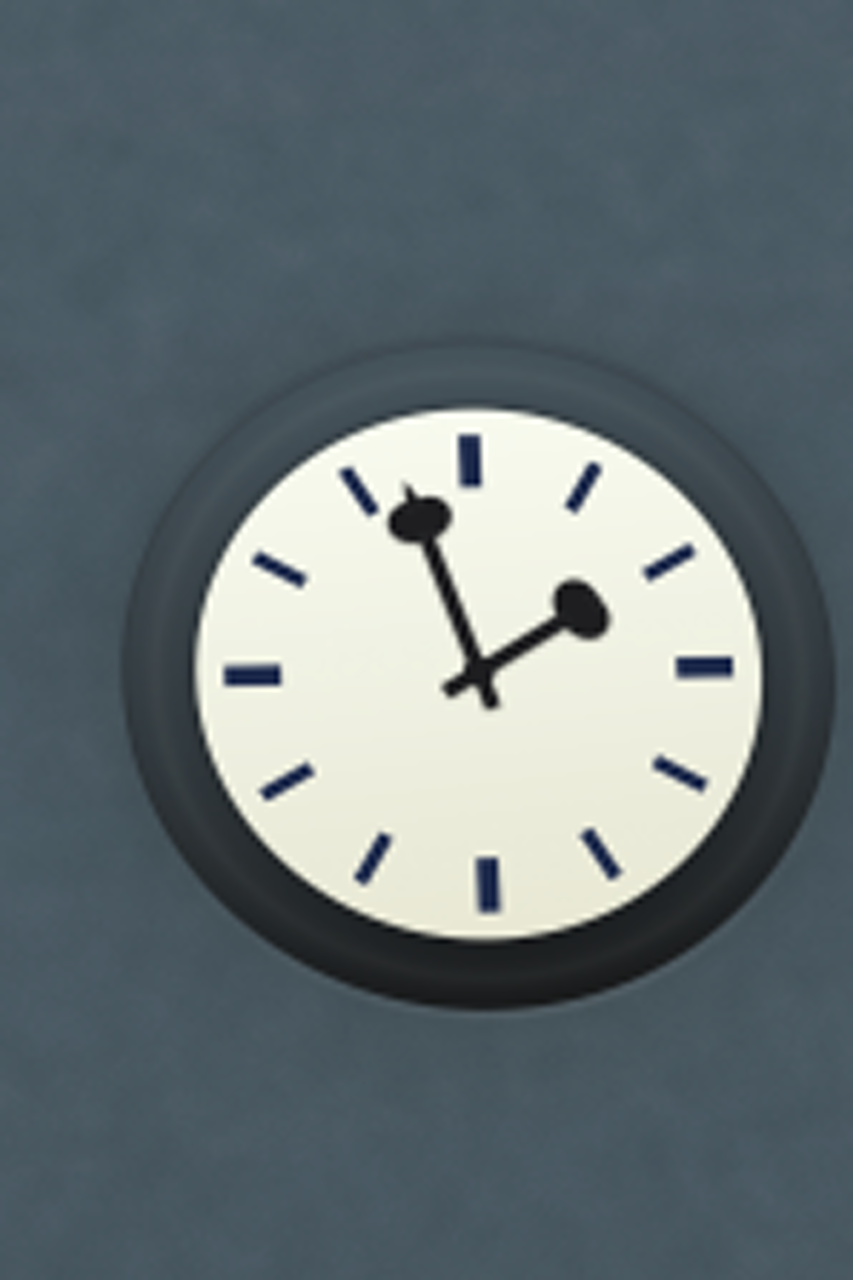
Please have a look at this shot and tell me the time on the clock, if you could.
1:57
